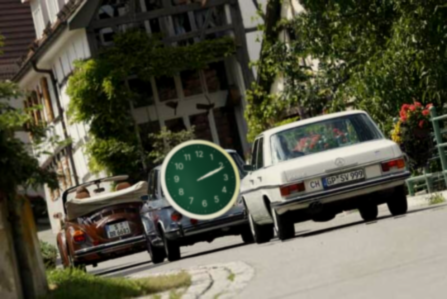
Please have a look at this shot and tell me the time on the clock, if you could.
2:11
